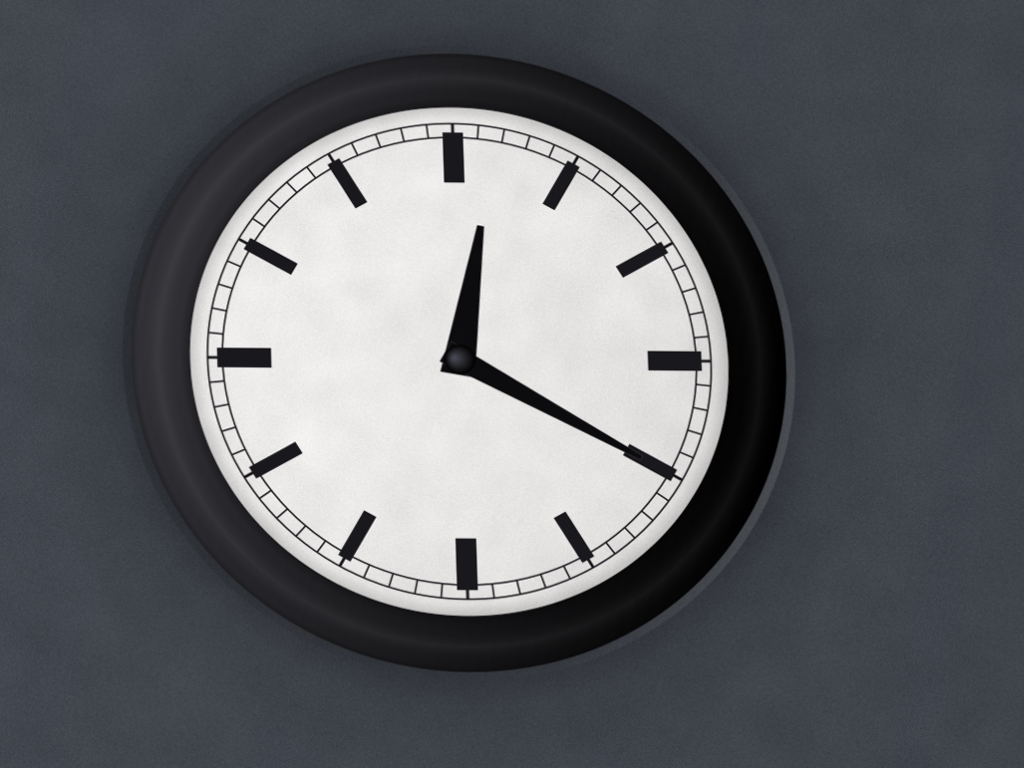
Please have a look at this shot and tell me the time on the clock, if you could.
12:20
